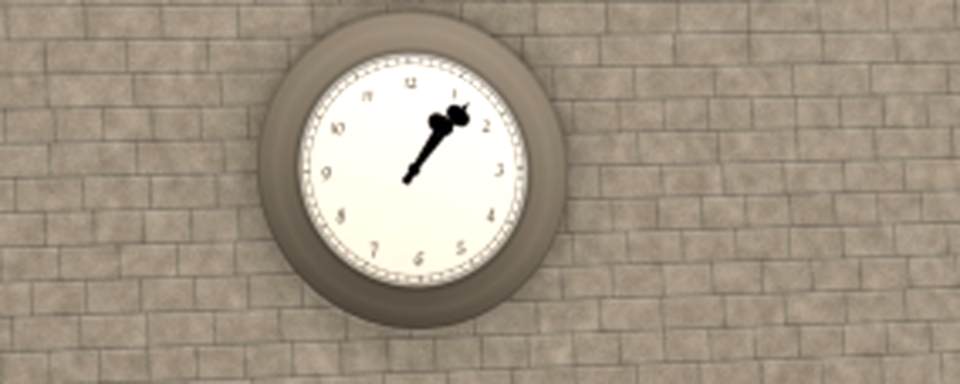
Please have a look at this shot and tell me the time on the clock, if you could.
1:07
